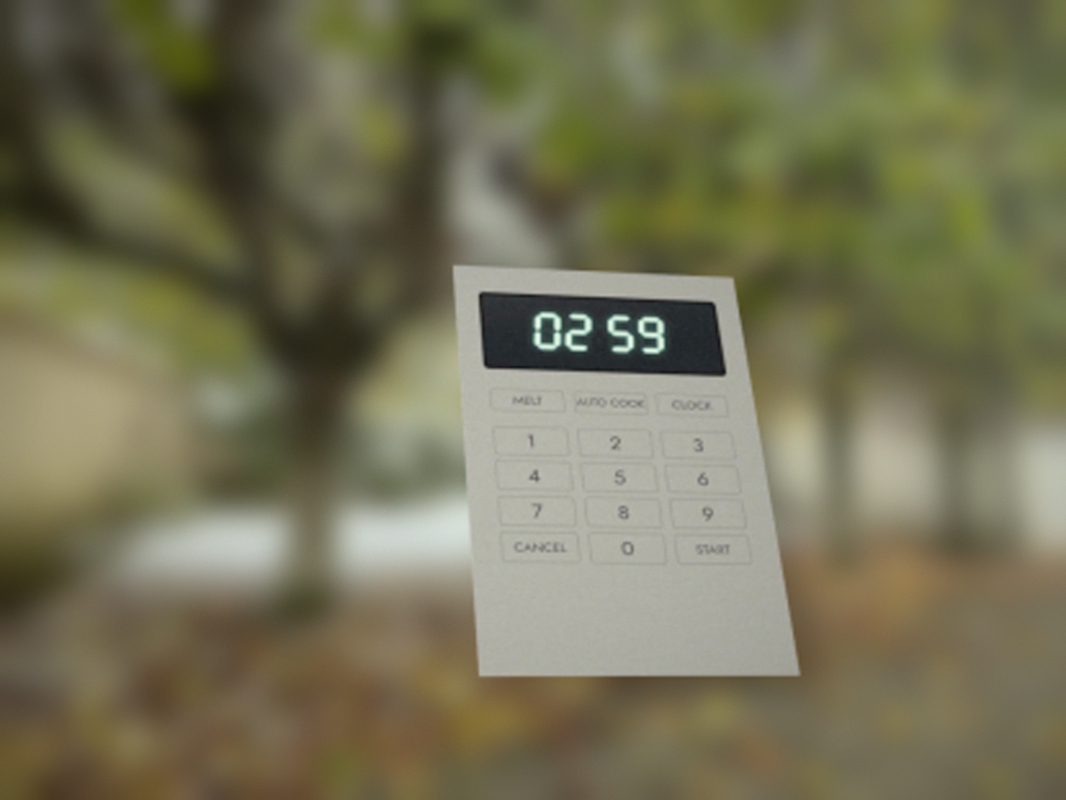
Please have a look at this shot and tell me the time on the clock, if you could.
2:59
